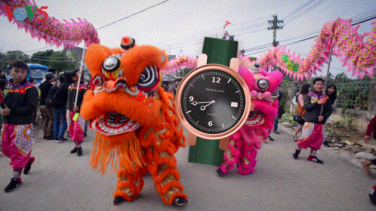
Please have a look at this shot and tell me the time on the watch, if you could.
7:43
